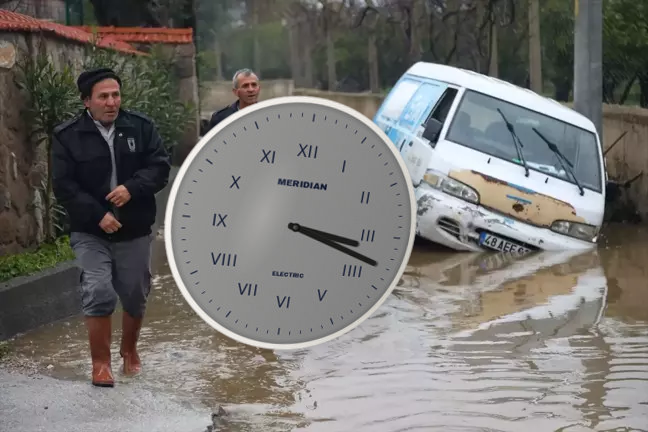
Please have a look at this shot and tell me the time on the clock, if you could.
3:18
